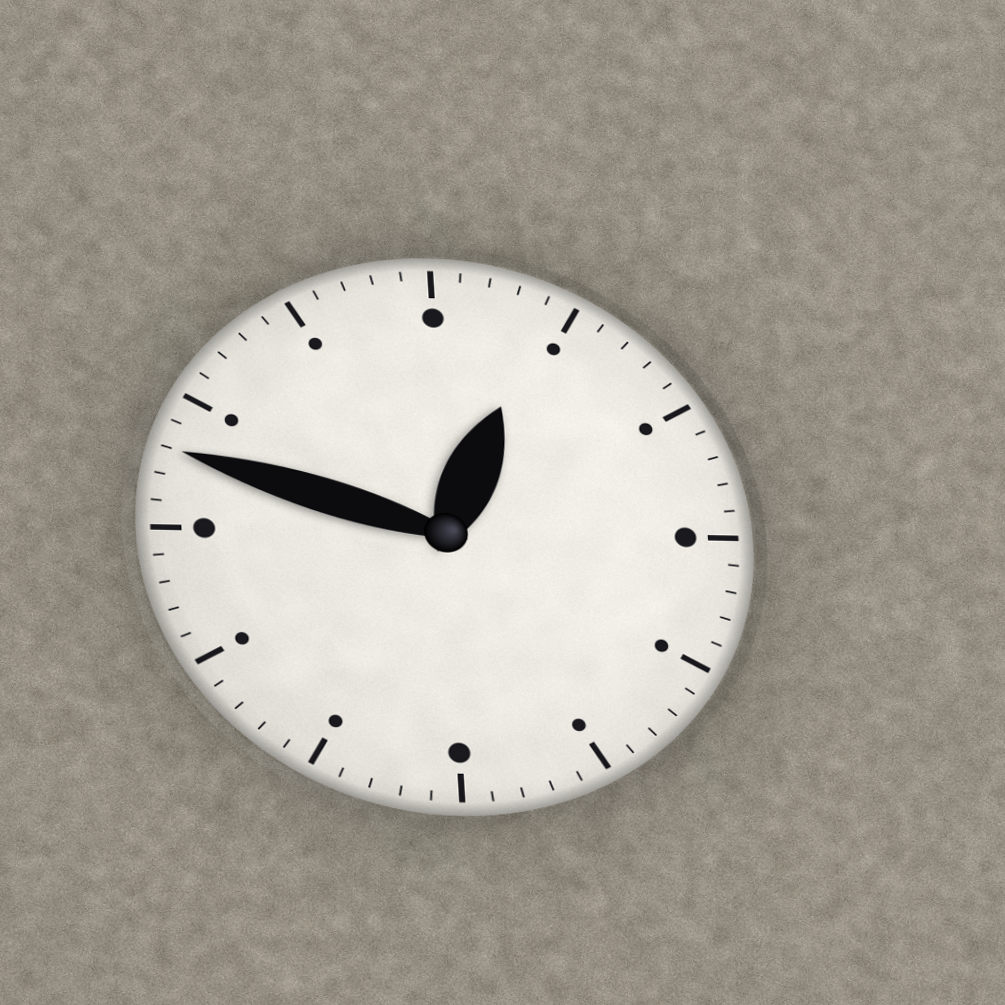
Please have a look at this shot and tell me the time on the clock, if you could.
12:48
